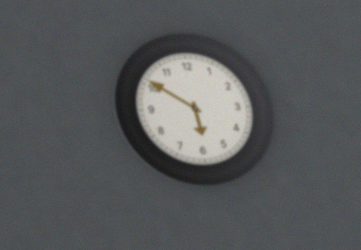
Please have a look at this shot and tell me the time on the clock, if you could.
5:51
